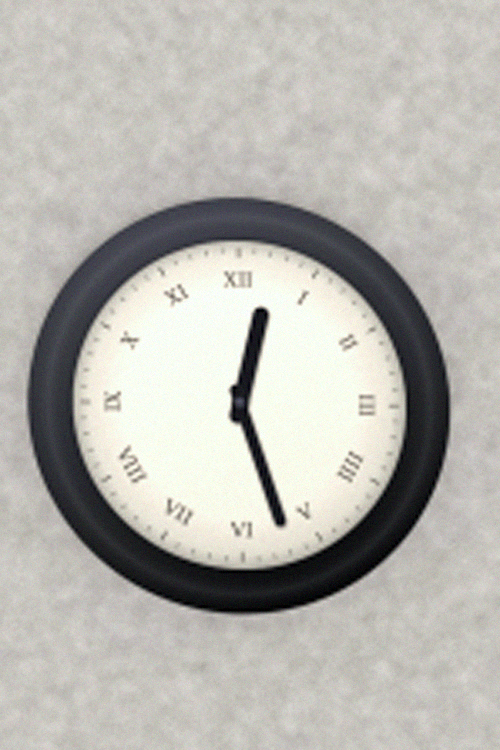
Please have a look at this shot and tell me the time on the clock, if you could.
12:27
